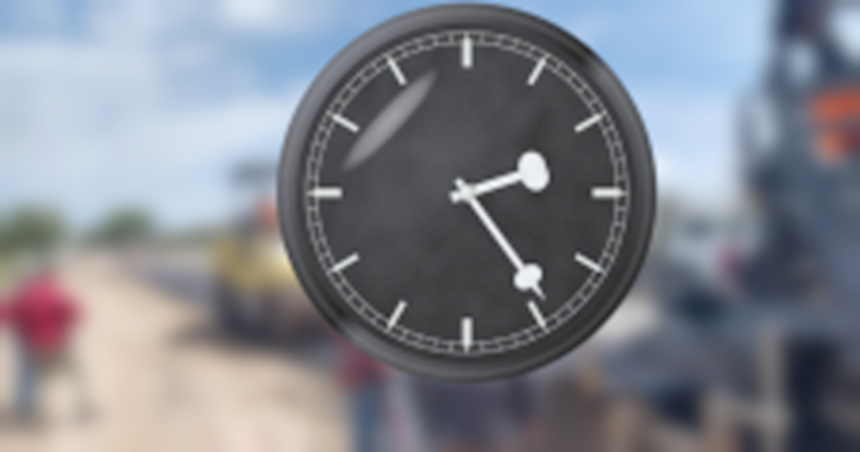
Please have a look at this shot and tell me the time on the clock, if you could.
2:24
